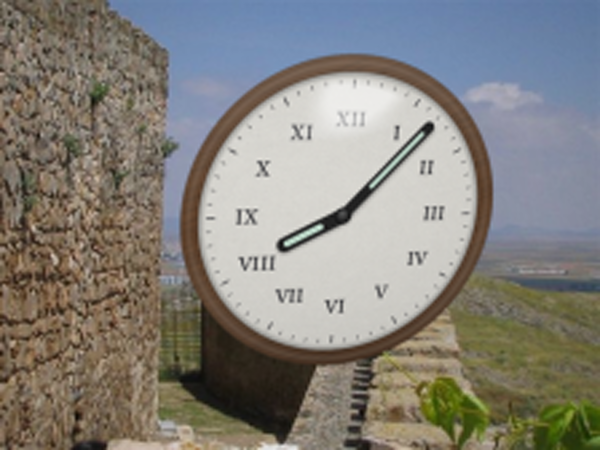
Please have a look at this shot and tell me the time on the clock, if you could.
8:07
